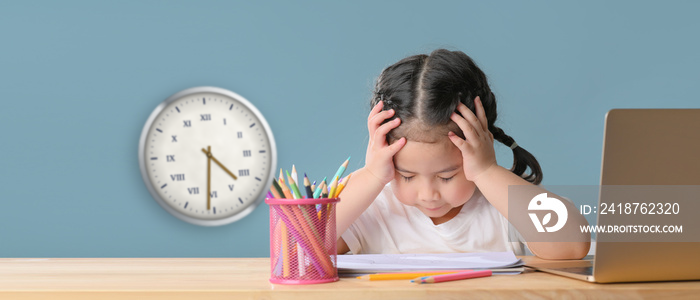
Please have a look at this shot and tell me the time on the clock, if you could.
4:31
